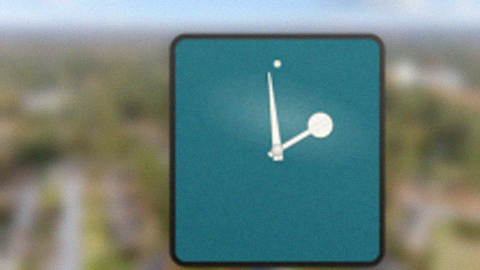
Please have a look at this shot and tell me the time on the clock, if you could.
1:59
